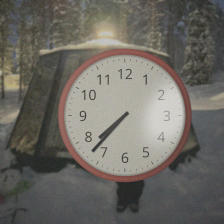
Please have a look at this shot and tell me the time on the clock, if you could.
7:37
